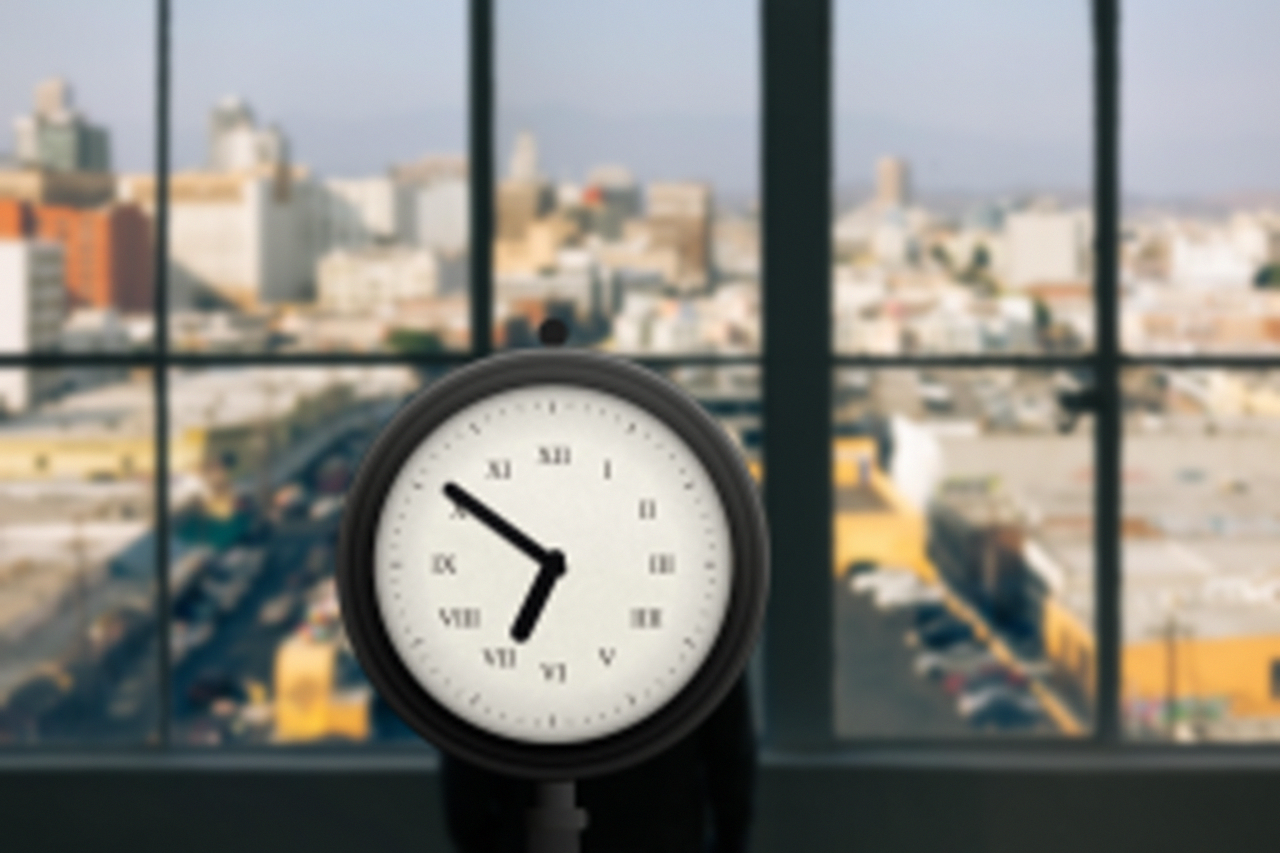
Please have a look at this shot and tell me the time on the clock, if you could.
6:51
